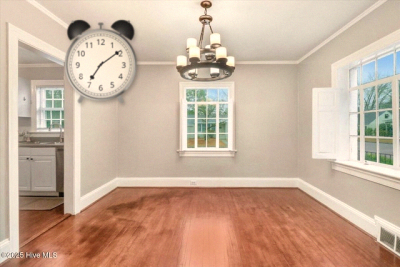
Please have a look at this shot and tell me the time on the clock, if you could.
7:09
